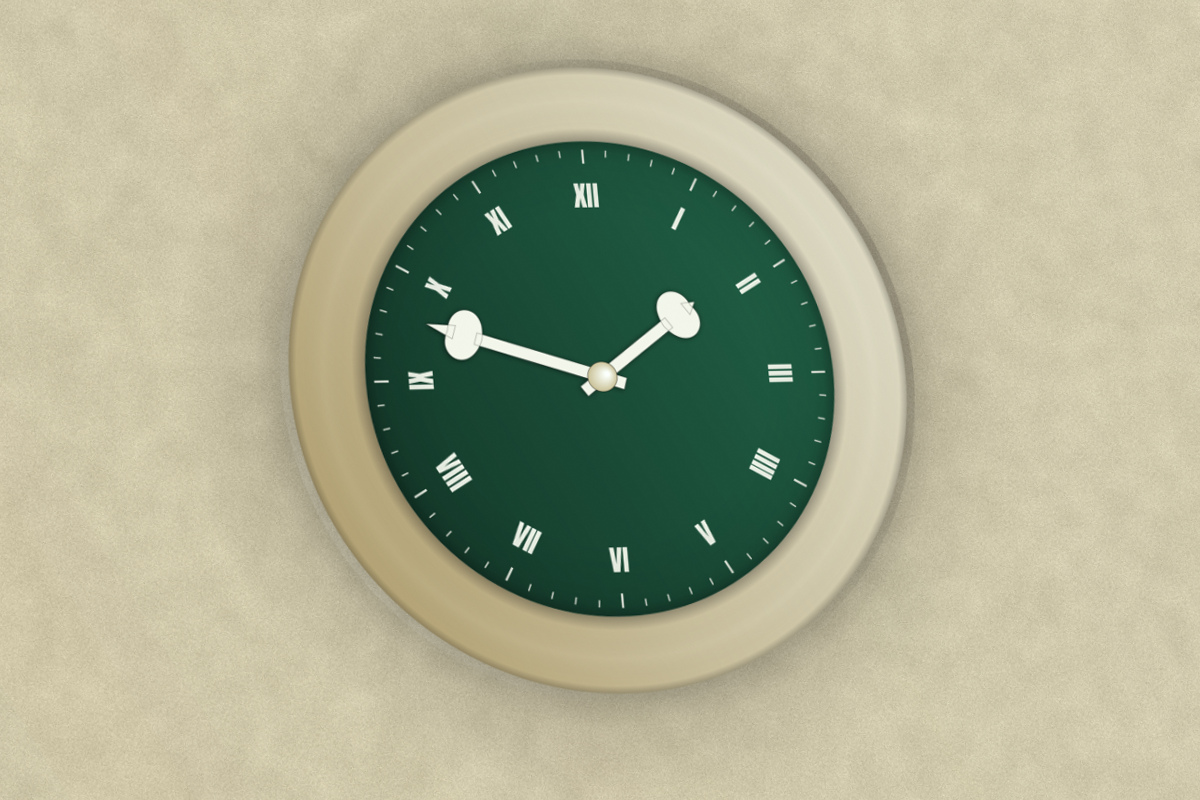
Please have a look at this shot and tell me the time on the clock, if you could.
1:48
